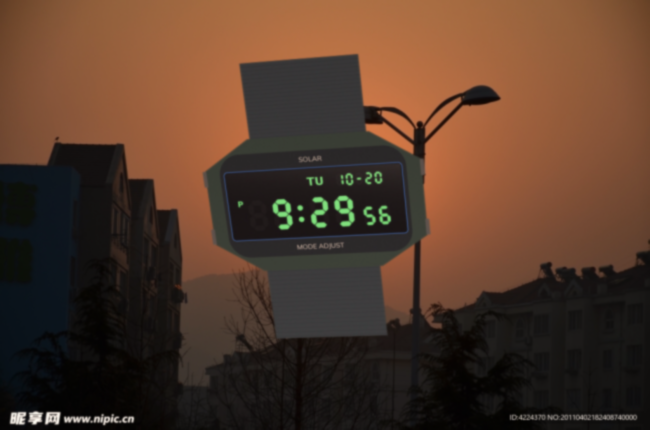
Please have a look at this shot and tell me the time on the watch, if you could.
9:29:56
